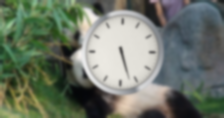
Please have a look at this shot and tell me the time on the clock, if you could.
5:27
